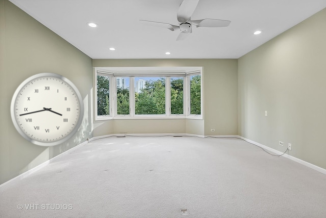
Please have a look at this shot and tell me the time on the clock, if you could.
3:43
